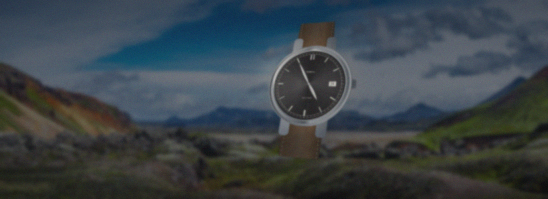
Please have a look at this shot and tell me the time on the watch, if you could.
4:55
